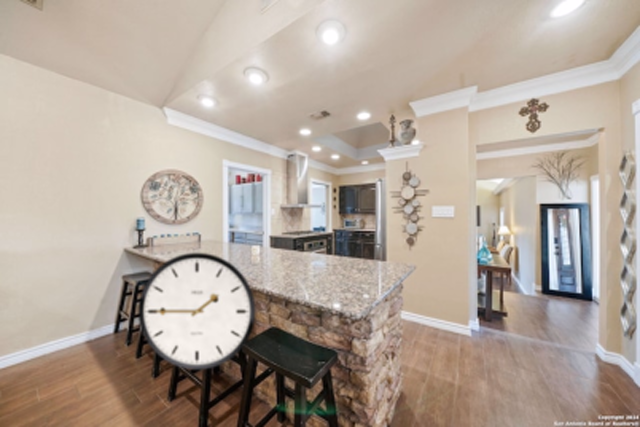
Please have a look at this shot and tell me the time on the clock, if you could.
1:45
